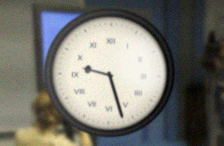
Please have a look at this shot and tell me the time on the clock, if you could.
9:27
